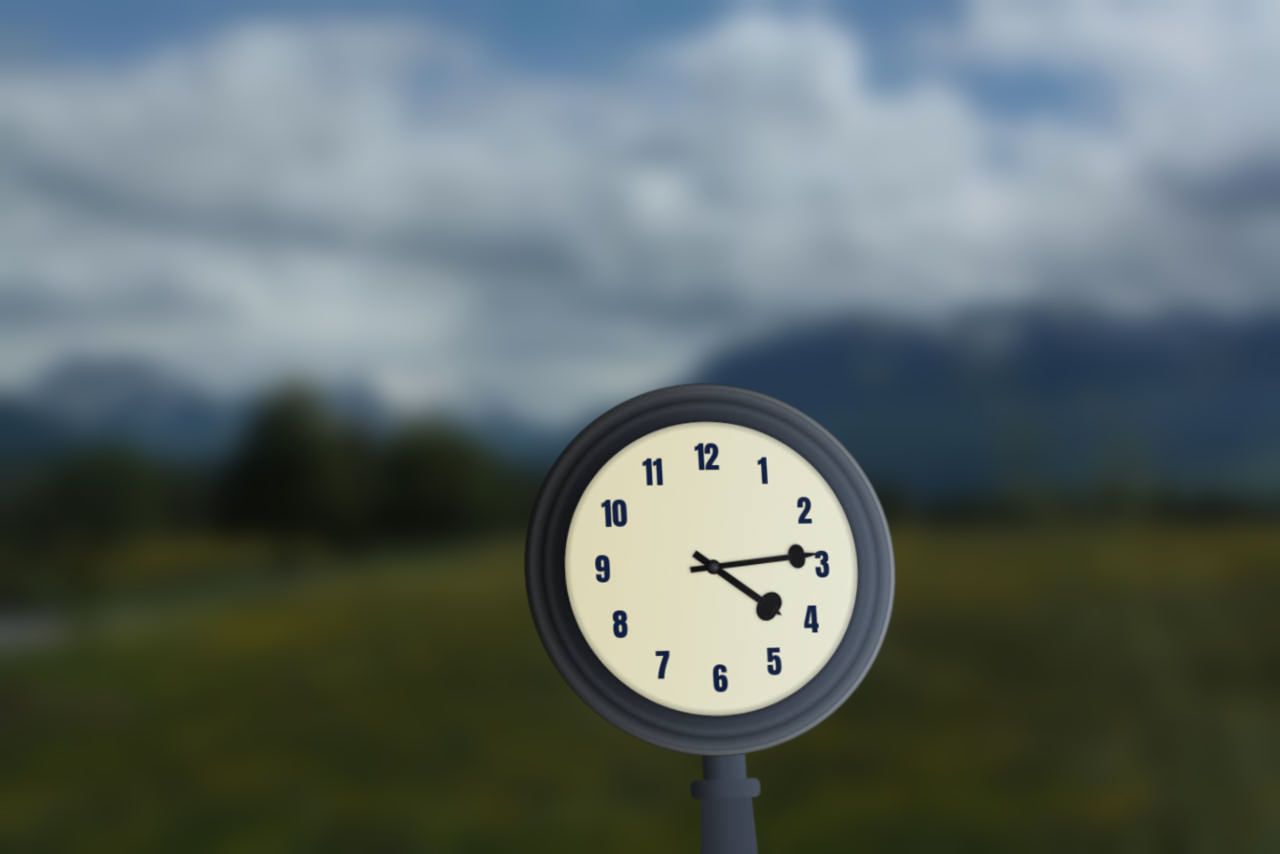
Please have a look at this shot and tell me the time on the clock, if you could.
4:14
